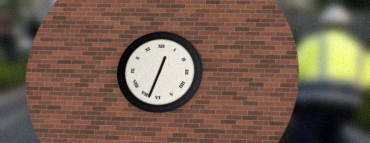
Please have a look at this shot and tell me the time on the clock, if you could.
12:33
